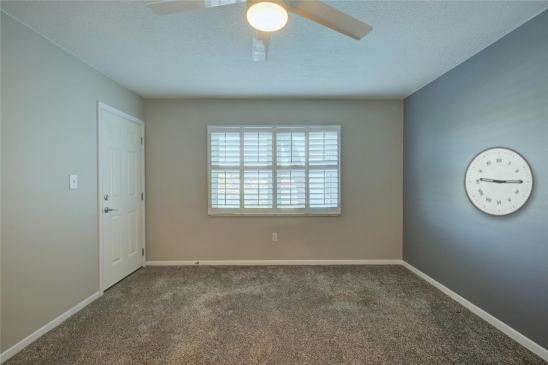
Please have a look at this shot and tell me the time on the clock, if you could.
9:15
